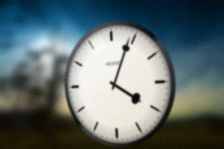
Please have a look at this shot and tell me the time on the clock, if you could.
4:04
